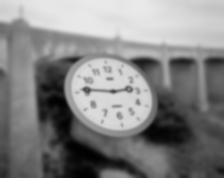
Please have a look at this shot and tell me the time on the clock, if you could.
2:46
